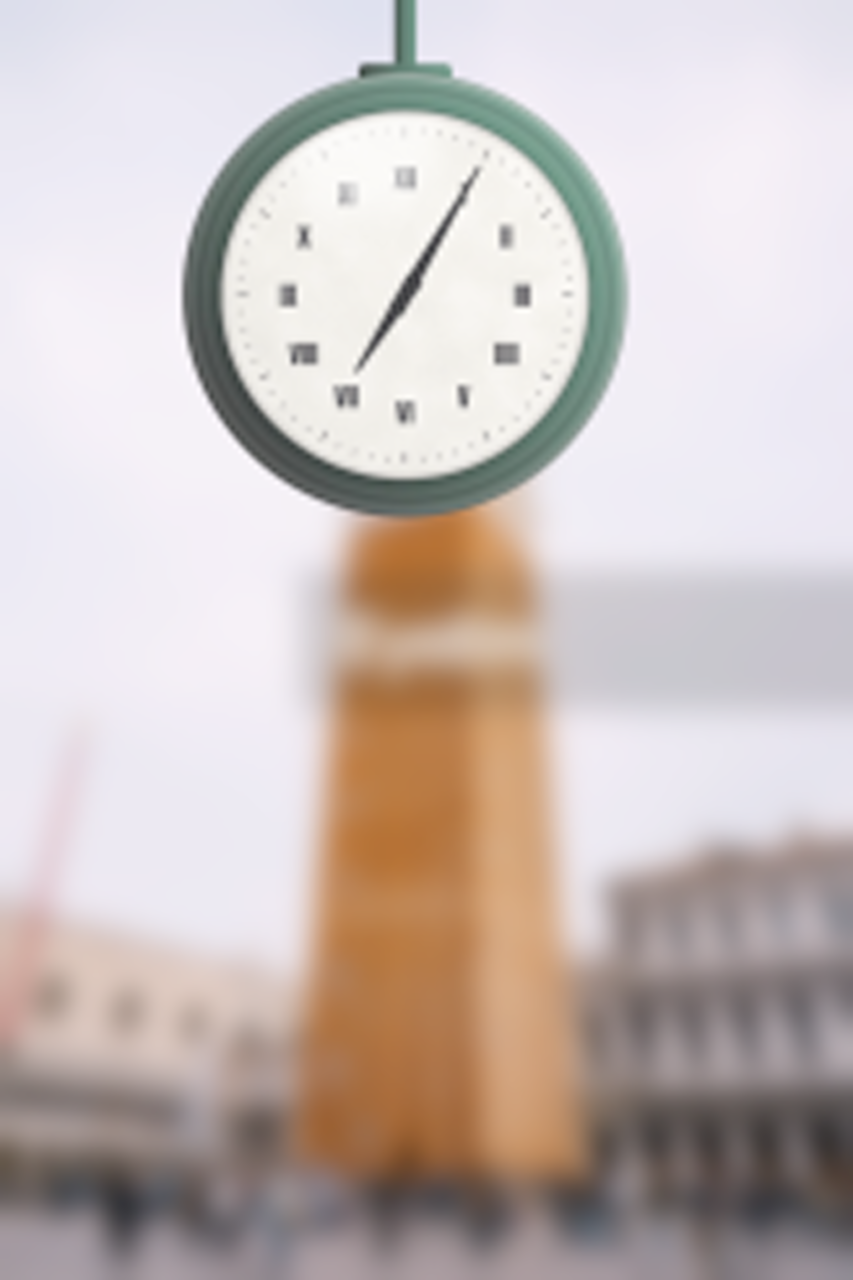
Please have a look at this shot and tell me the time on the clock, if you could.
7:05
